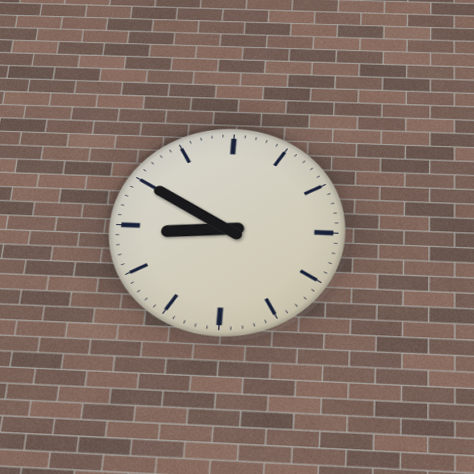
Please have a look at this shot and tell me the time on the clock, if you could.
8:50
